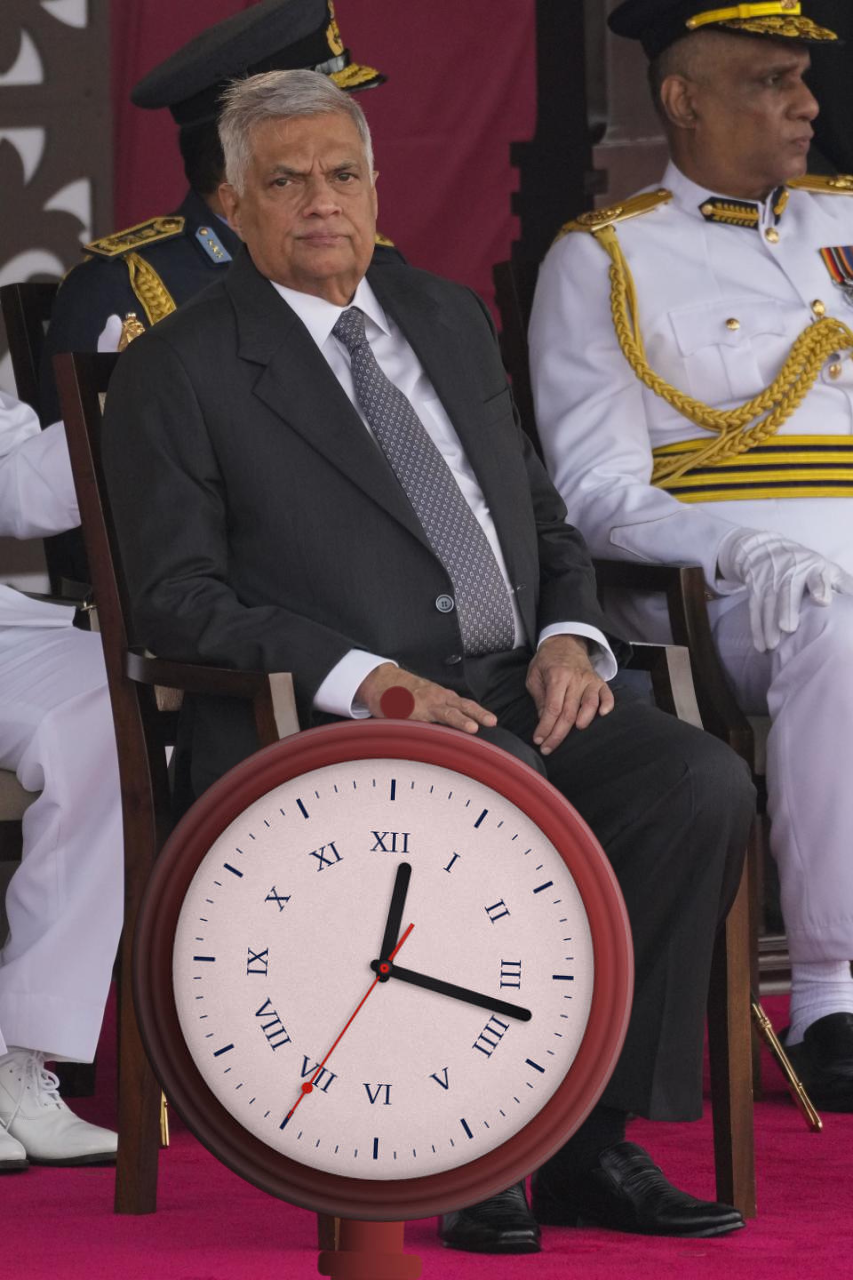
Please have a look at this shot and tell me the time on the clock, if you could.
12:17:35
